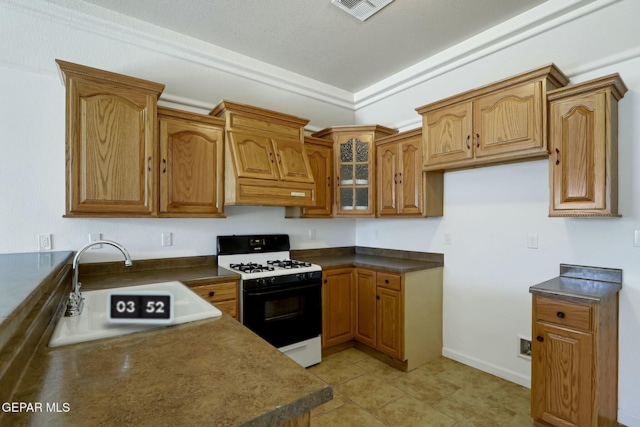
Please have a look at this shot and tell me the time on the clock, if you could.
3:52
